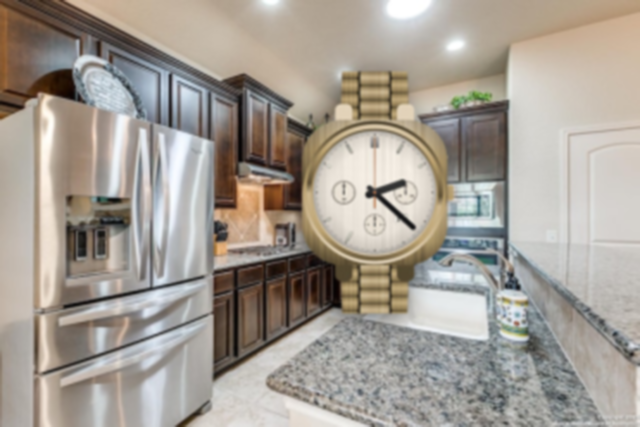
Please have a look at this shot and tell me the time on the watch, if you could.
2:22
